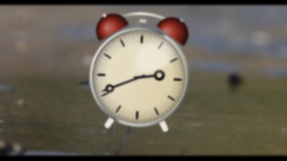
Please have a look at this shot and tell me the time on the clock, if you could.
2:41
